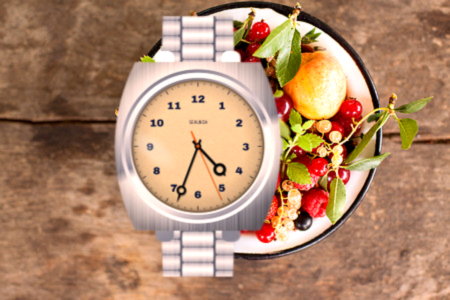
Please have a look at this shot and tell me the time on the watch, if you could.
4:33:26
